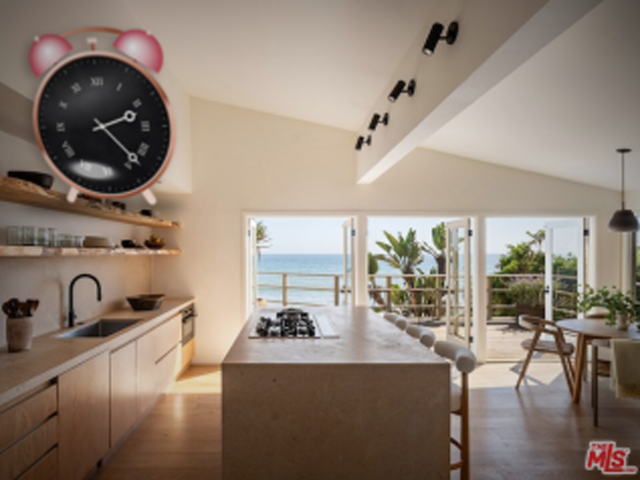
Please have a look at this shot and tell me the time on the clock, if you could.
2:23
